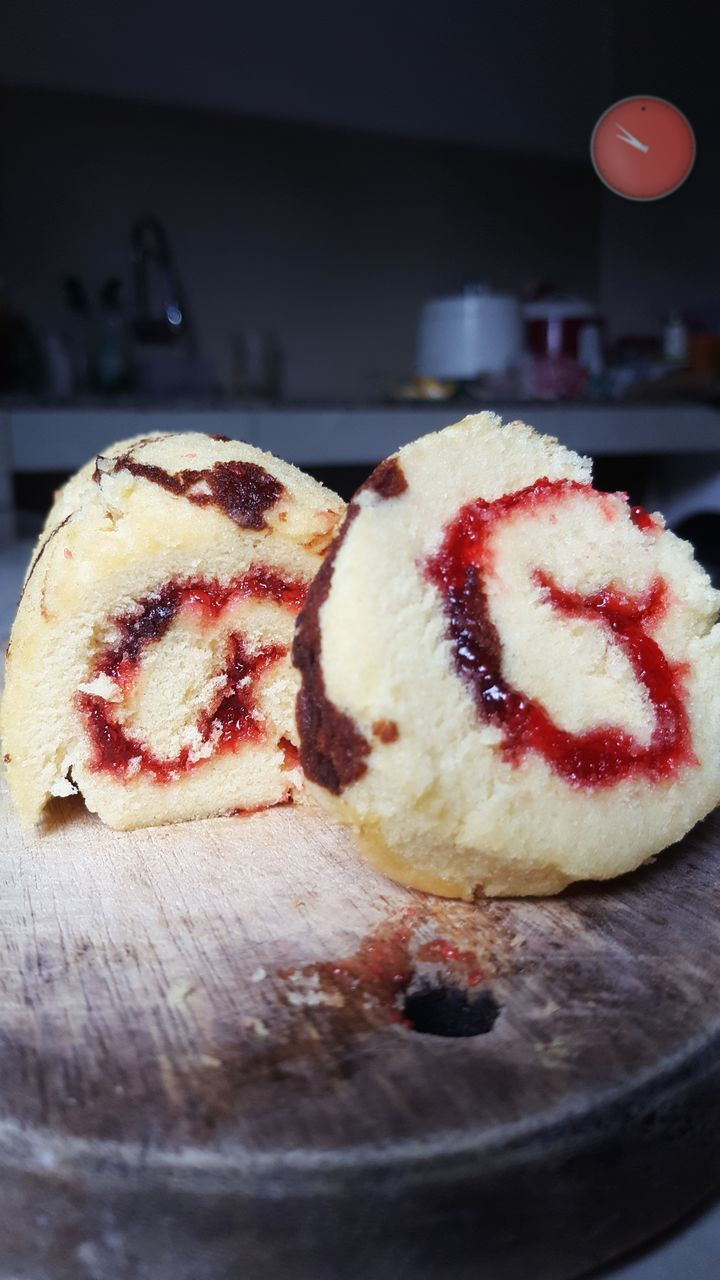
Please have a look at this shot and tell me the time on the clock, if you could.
9:52
